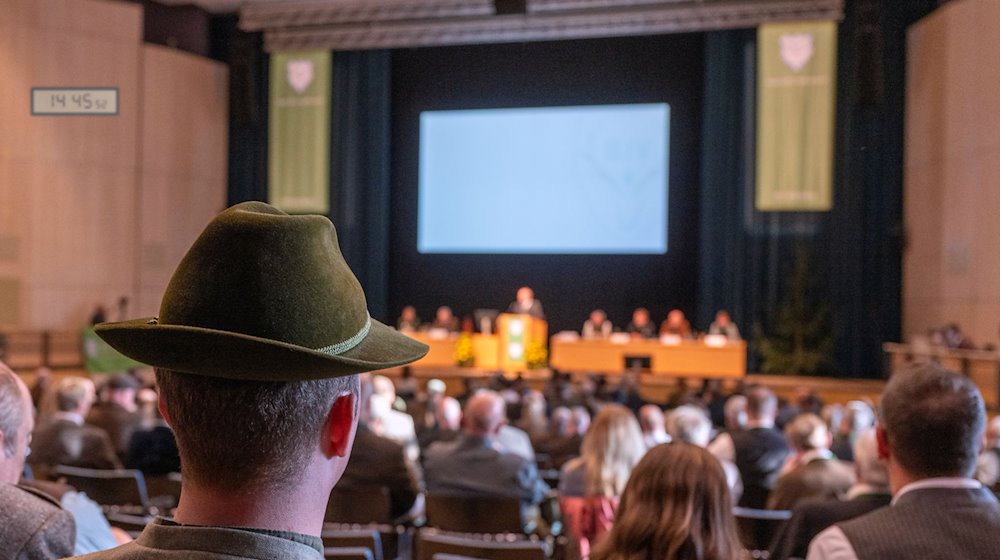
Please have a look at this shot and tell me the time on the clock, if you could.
14:45
